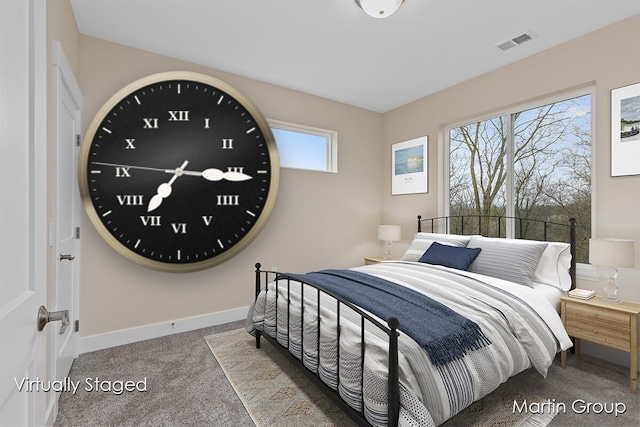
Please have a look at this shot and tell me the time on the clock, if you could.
7:15:46
